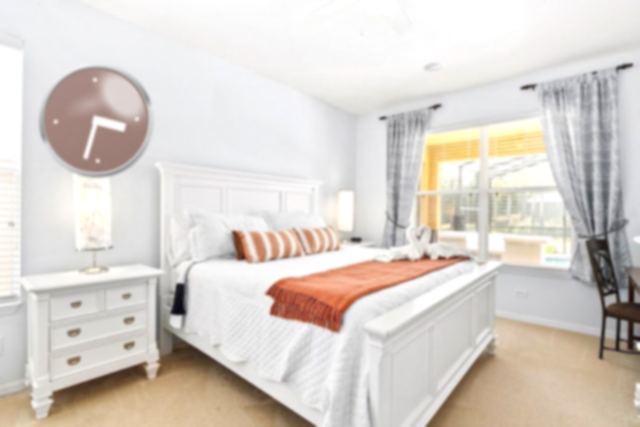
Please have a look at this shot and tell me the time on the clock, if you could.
3:33
